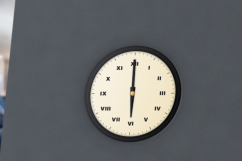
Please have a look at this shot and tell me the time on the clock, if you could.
6:00
